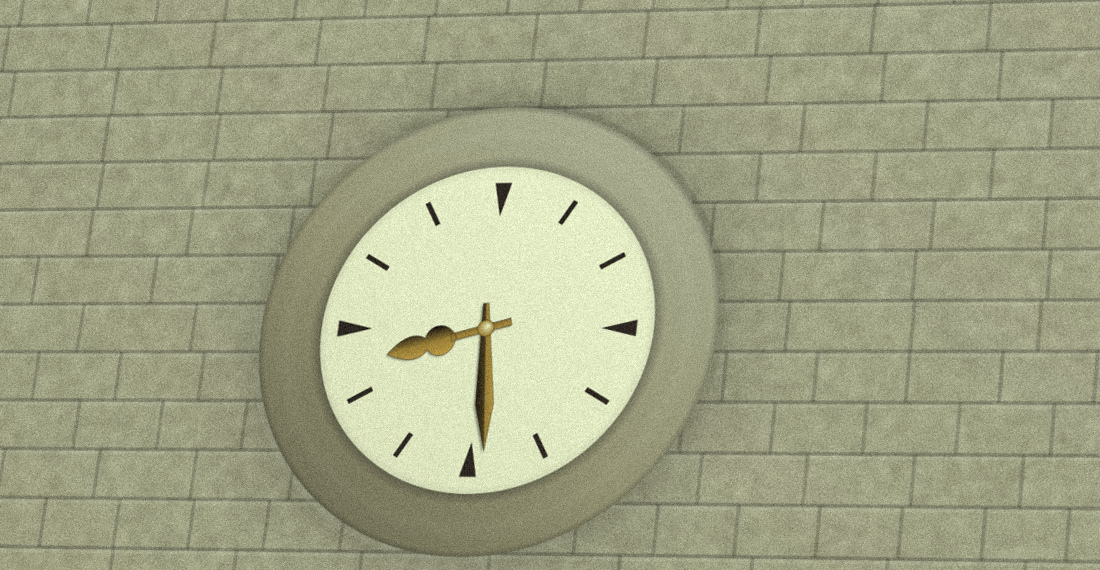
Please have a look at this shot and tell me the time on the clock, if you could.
8:29
